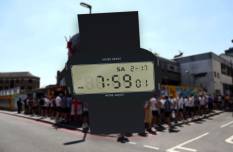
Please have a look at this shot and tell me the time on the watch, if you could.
7:59:01
